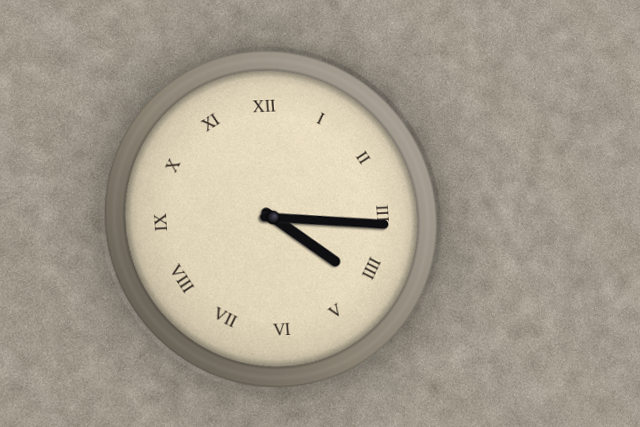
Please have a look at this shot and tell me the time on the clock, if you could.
4:16
